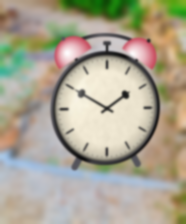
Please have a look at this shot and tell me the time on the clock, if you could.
1:50
